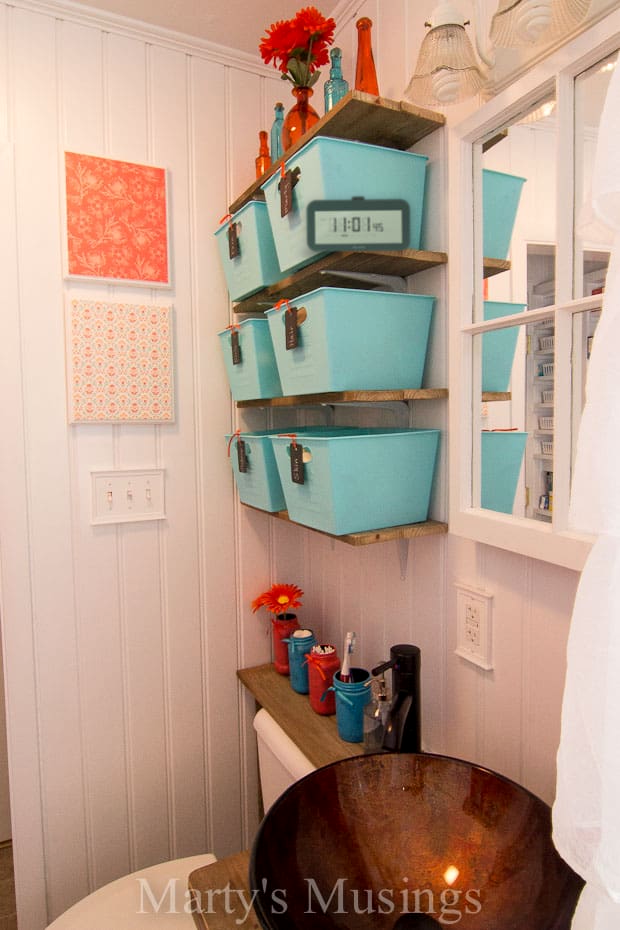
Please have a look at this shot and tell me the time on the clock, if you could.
11:01
